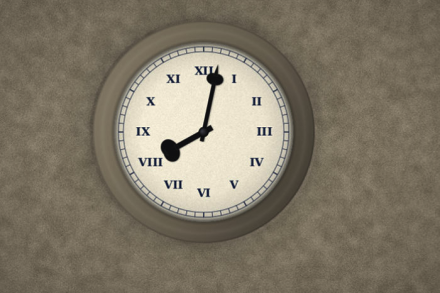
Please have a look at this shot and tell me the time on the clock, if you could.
8:02
